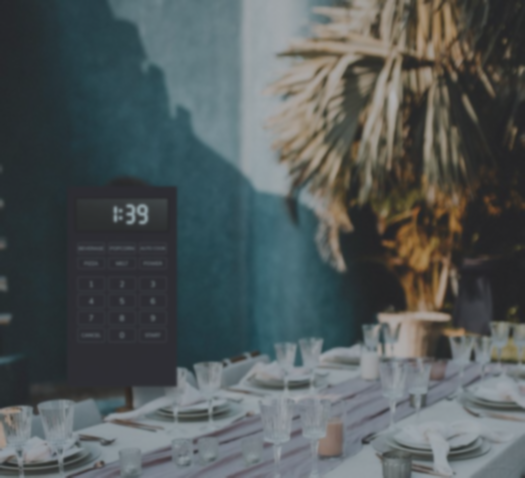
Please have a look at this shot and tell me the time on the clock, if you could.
1:39
